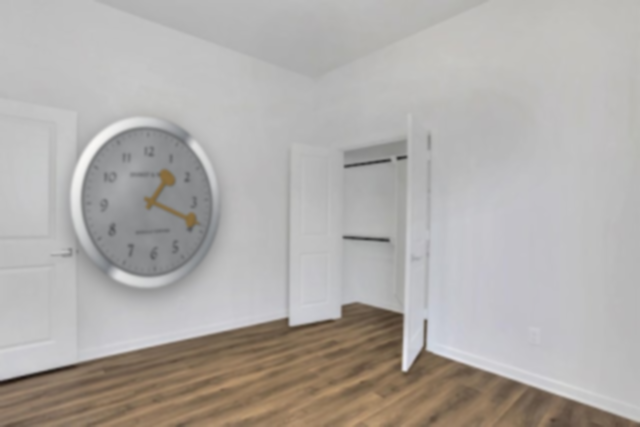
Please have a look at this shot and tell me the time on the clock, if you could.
1:19
